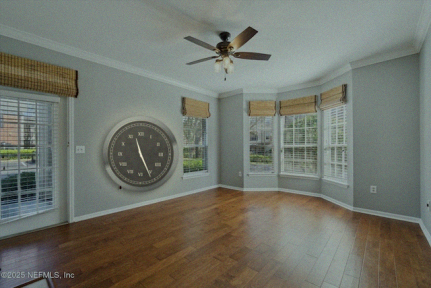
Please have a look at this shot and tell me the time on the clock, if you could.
11:26
